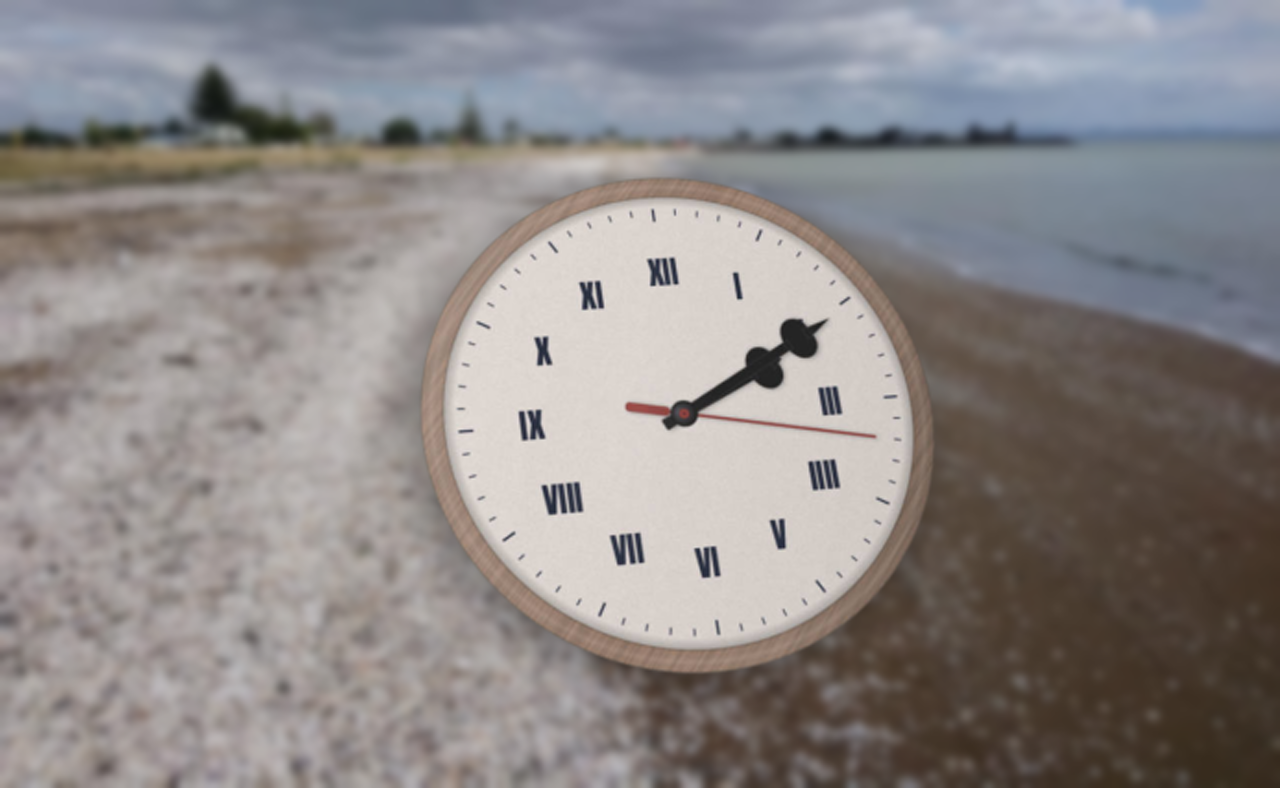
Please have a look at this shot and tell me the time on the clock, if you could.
2:10:17
